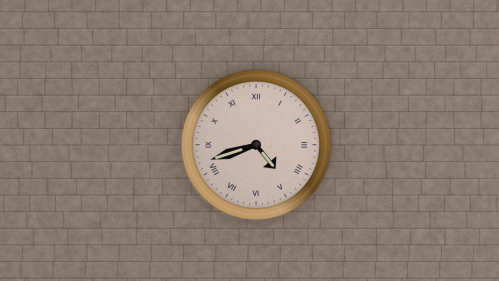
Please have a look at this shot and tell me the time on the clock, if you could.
4:42
